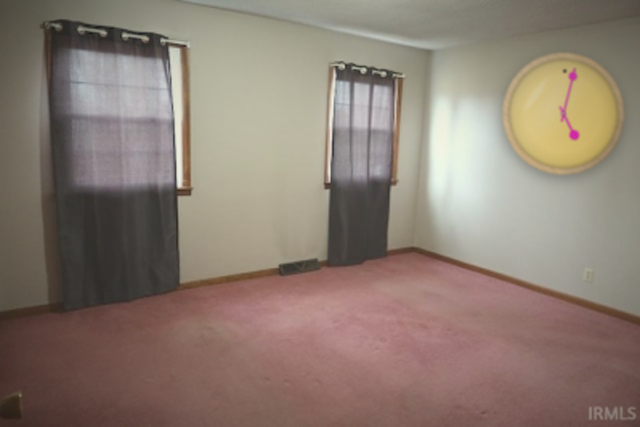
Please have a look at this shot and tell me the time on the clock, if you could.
5:02
